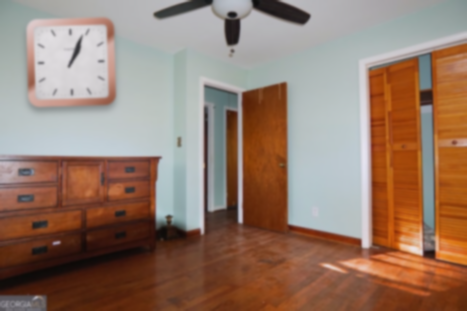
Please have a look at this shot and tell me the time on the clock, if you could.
1:04
